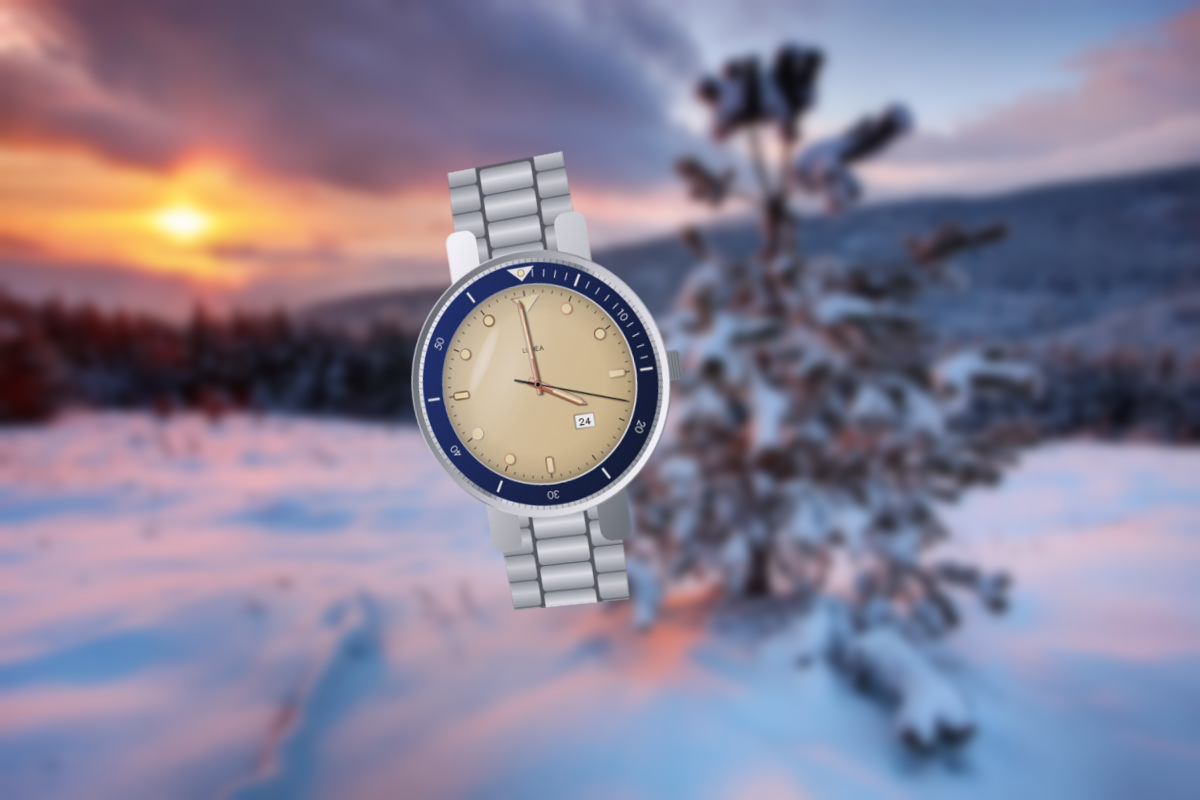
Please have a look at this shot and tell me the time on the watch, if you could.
3:59:18
